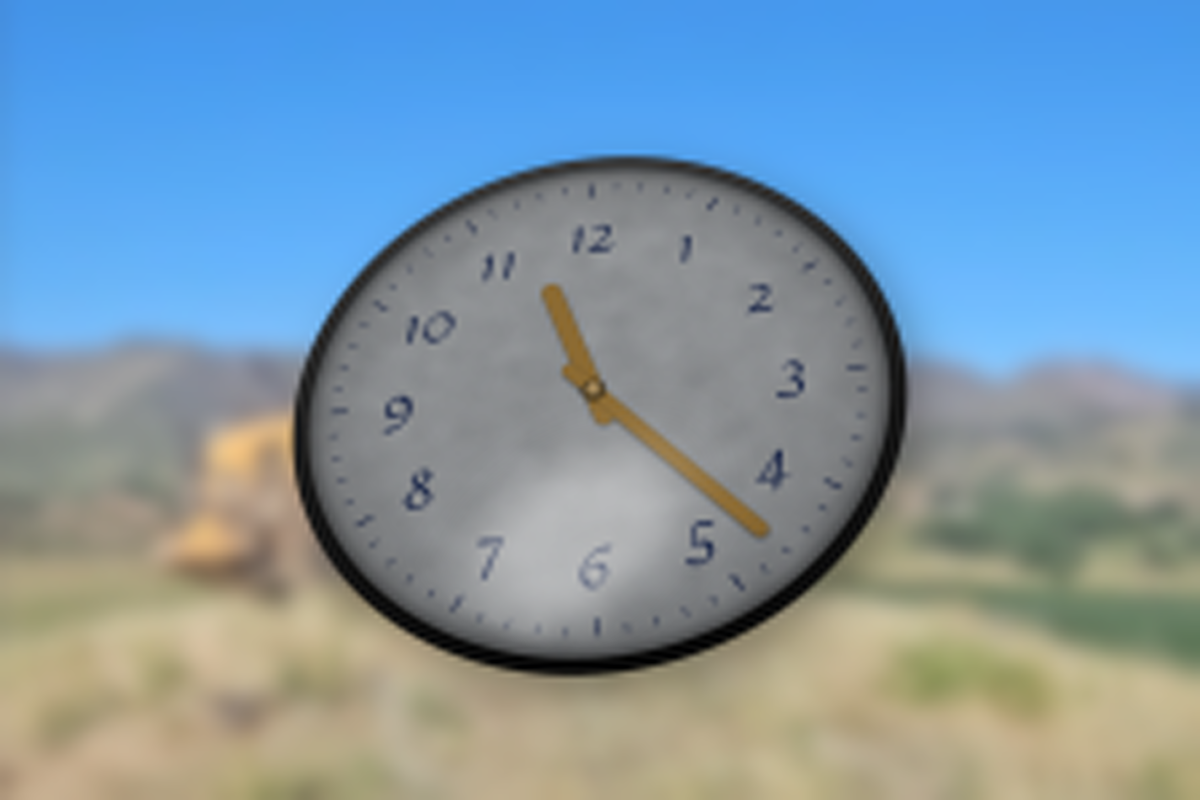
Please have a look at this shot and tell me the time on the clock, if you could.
11:23
